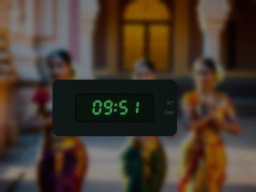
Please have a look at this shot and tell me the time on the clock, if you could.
9:51
